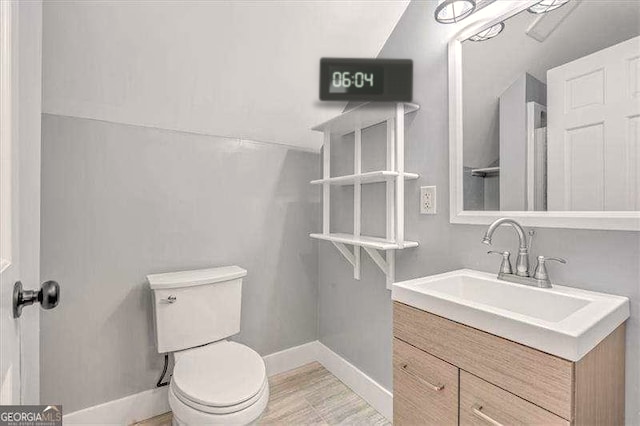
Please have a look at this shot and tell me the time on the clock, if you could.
6:04
